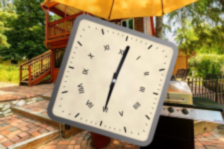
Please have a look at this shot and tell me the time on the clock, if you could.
6:01
